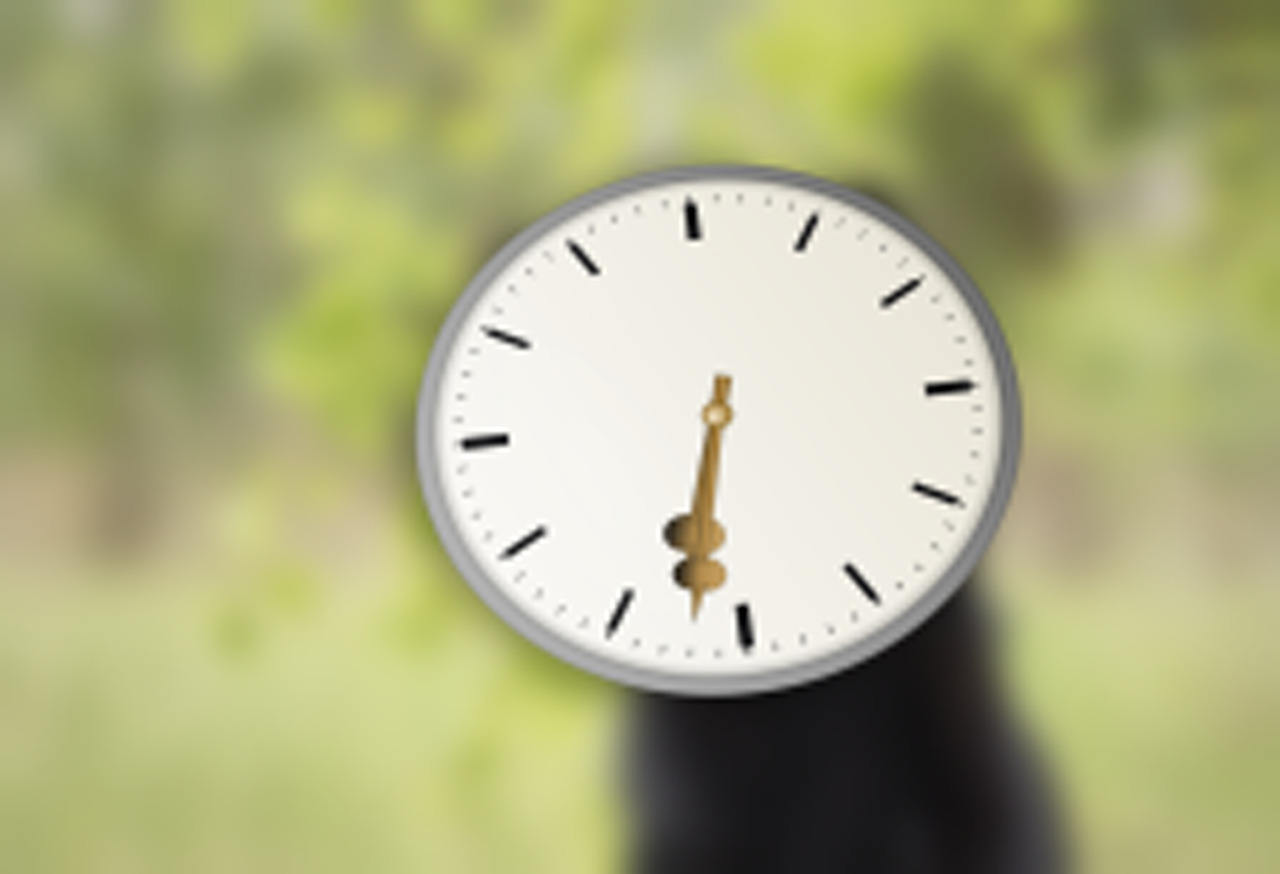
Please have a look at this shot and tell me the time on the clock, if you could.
6:32
